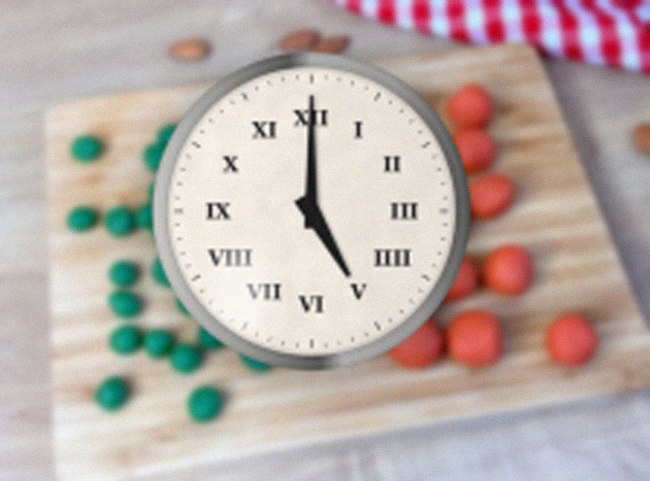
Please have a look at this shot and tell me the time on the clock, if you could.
5:00
